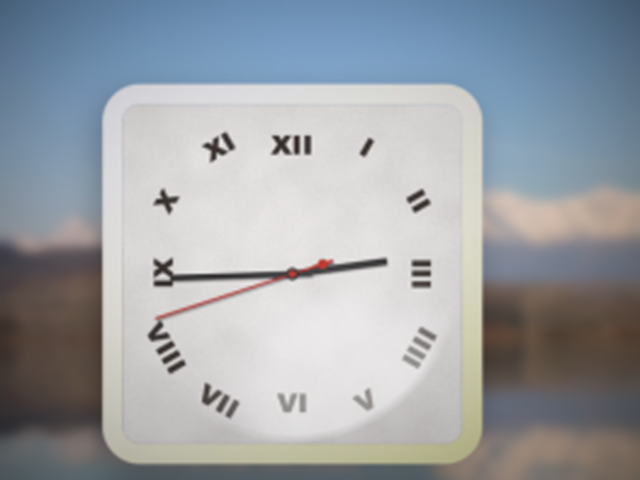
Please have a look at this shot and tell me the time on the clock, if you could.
2:44:42
